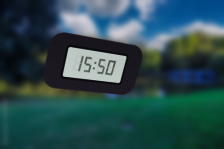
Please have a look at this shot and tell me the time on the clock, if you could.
15:50
